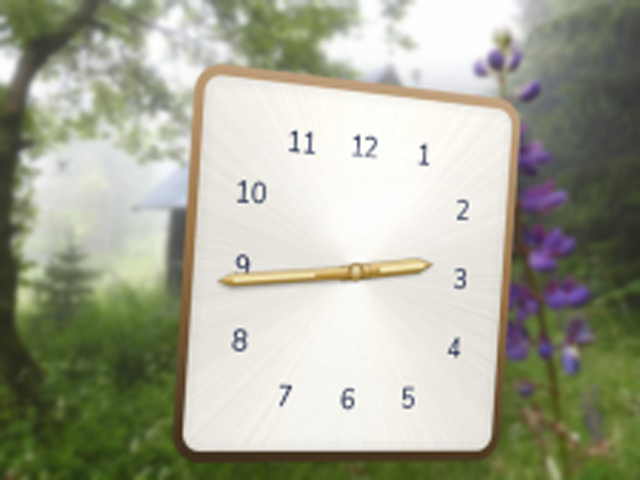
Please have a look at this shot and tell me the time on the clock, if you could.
2:44
